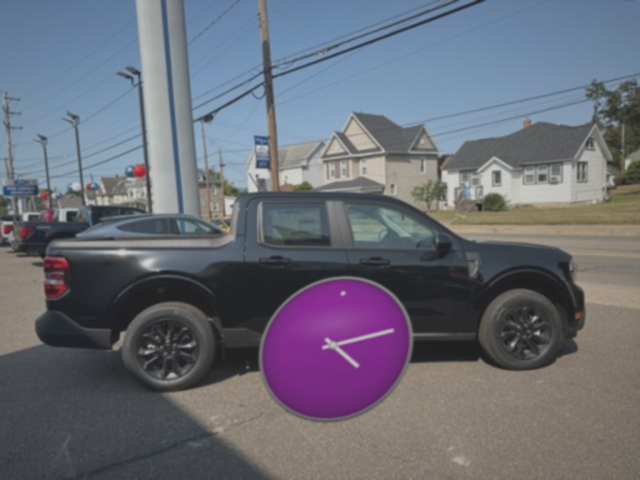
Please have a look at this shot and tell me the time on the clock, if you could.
4:12
